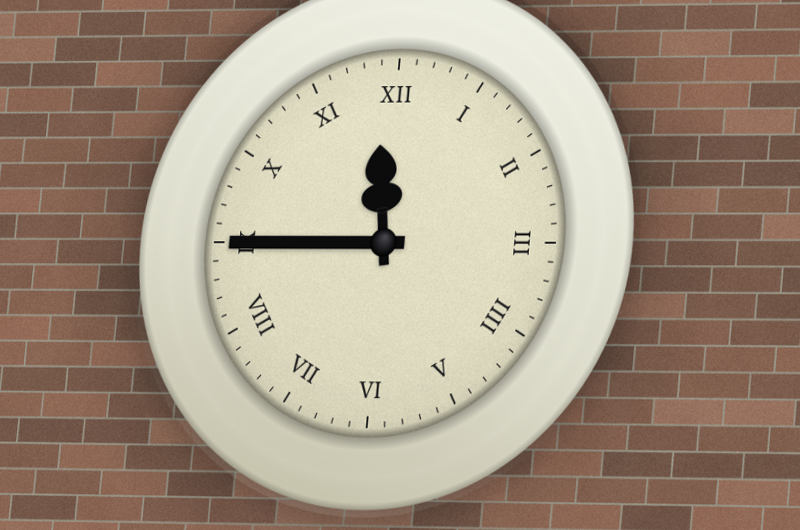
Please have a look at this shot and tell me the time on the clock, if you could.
11:45
